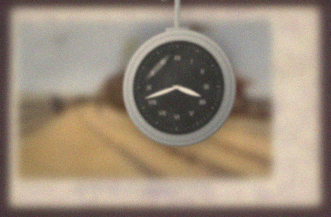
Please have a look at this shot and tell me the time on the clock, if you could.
3:42
